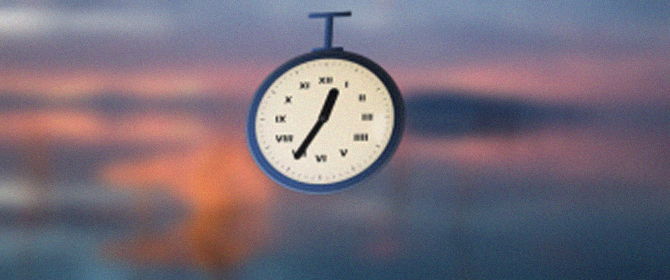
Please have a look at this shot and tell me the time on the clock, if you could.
12:35
